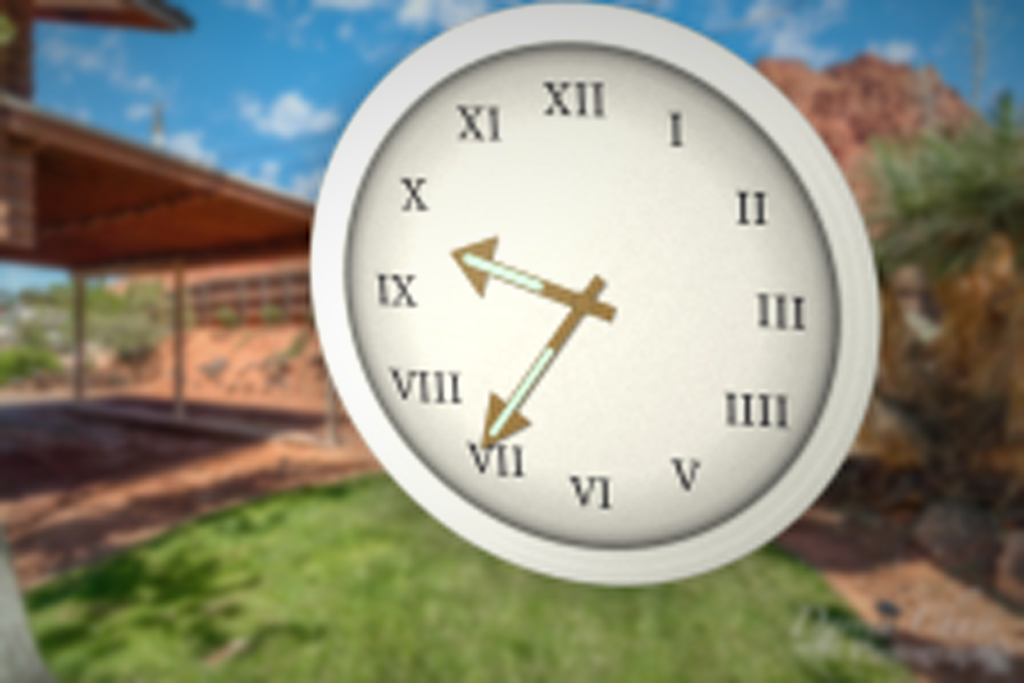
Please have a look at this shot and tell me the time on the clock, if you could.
9:36
